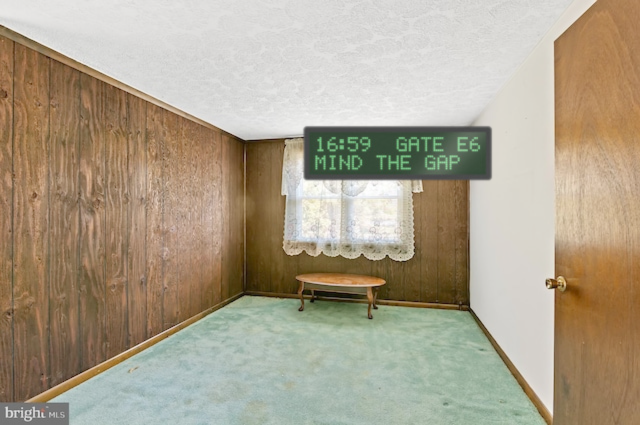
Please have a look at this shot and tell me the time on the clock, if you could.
16:59
